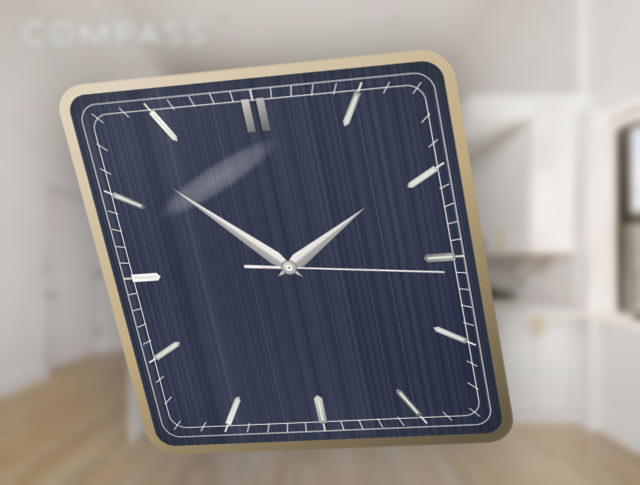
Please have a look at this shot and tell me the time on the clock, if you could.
1:52:16
